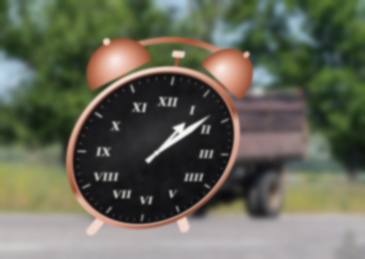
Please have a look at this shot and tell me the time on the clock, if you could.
1:08
